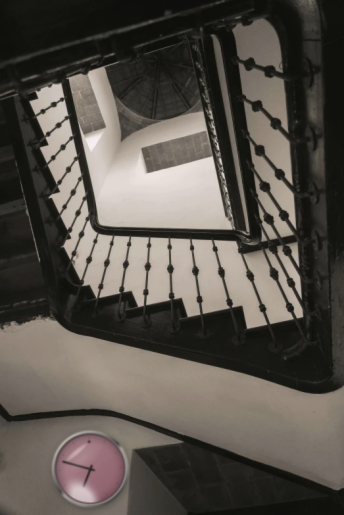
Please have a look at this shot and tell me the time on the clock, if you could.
6:48
